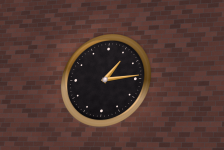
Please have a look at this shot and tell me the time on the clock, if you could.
1:14
